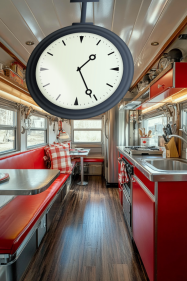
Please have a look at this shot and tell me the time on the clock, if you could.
1:26
